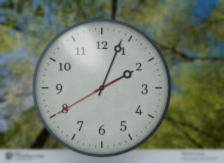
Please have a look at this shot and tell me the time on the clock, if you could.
2:03:40
